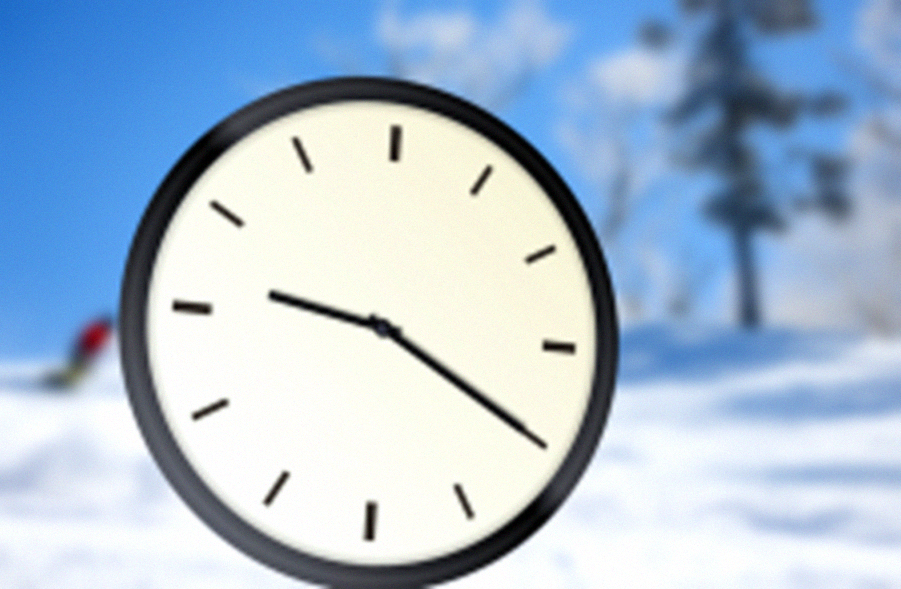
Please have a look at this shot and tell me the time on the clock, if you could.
9:20
